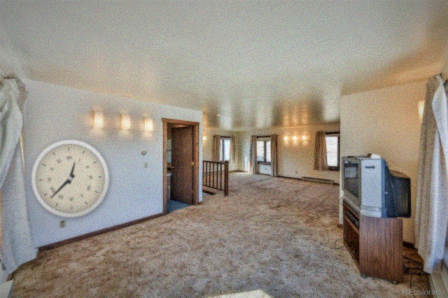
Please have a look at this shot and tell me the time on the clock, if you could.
12:38
